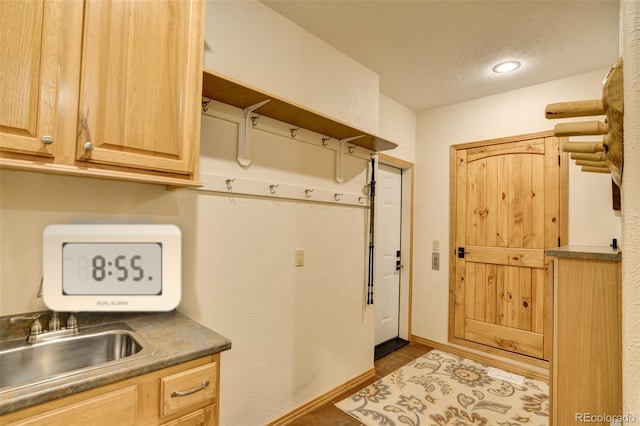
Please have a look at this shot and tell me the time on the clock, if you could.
8:55
